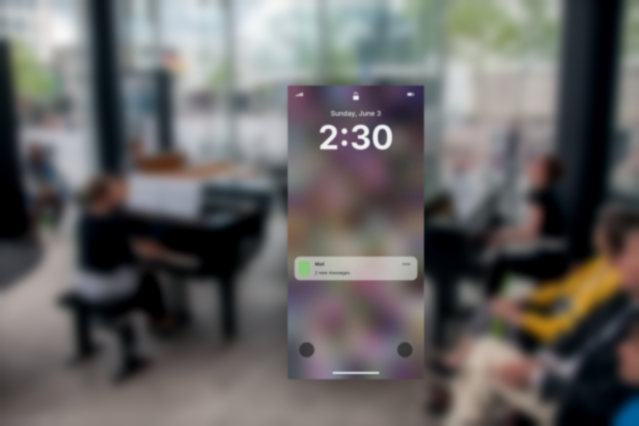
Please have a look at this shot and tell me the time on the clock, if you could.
2:30
